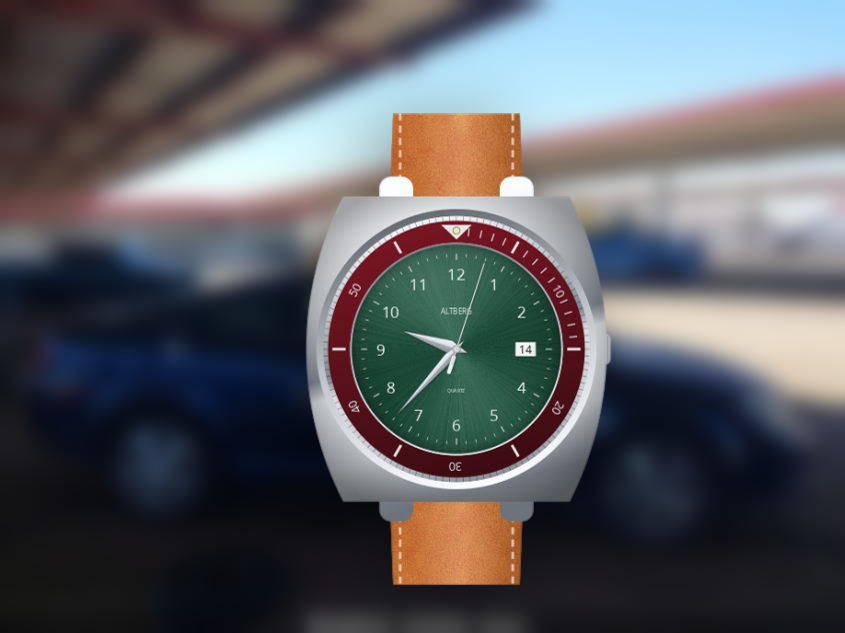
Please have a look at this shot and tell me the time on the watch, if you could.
9:37:03
